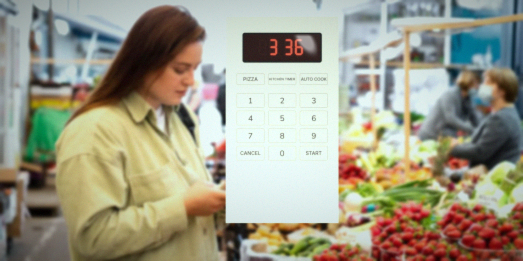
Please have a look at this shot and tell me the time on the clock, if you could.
3:36
